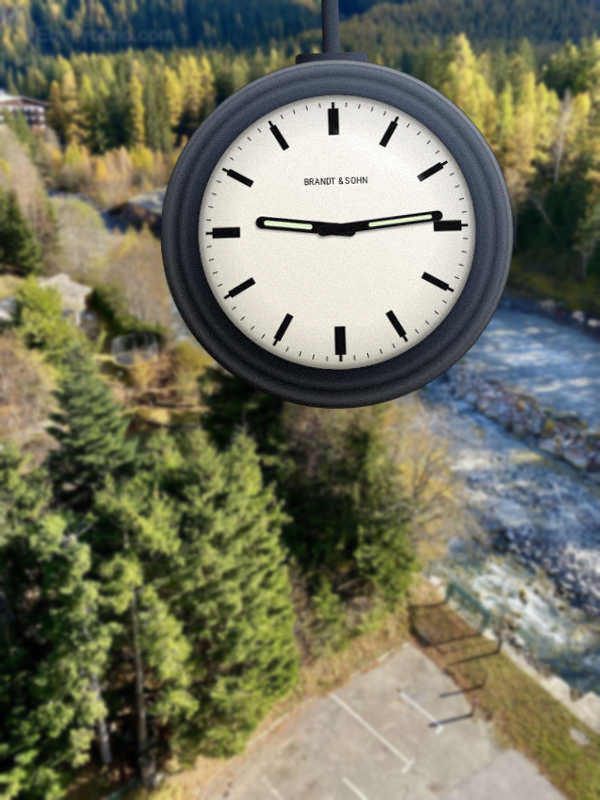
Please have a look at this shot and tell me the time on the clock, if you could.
9:14
